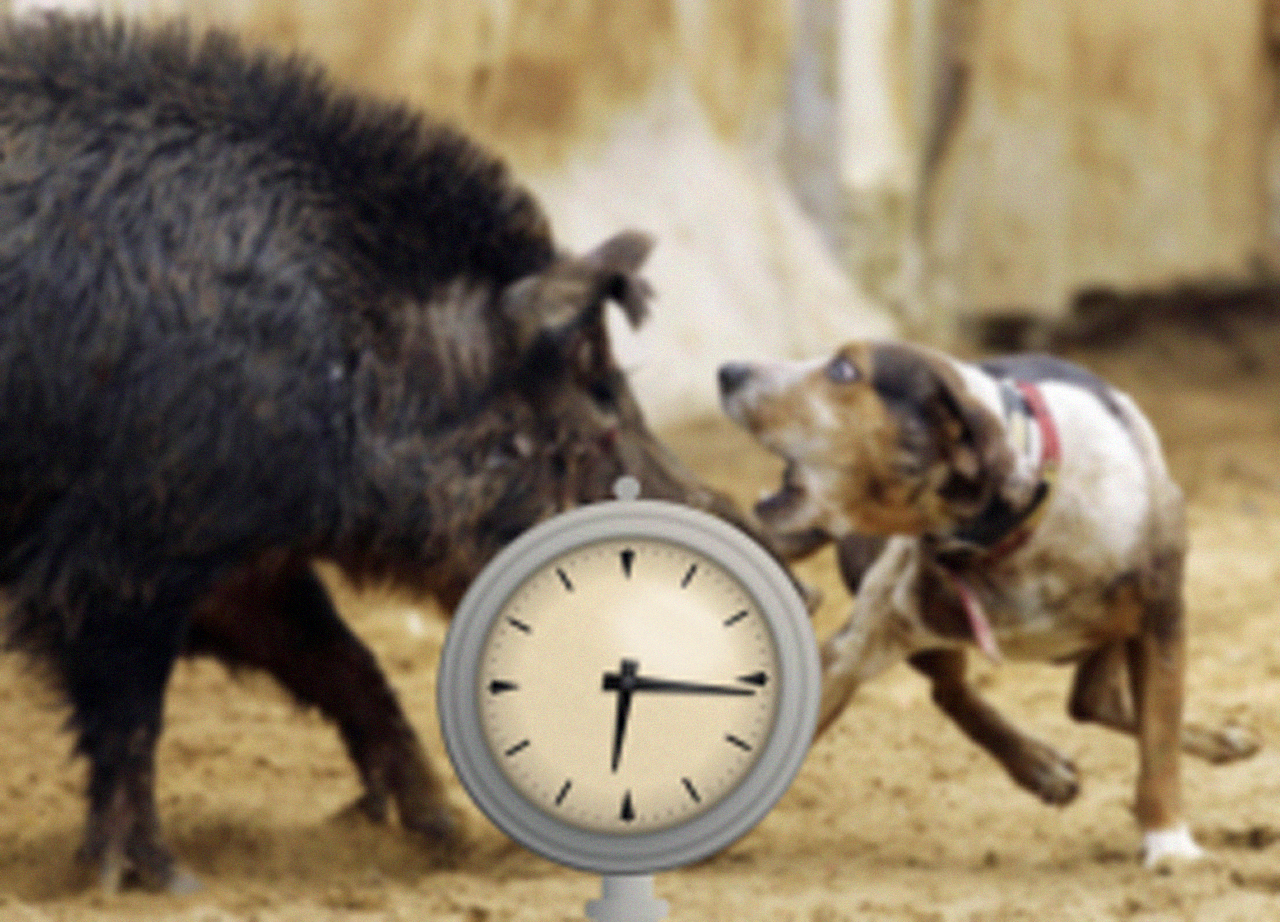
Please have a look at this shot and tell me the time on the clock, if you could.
6:16
